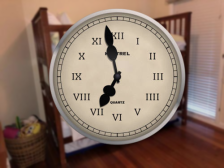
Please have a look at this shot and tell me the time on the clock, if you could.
6:58
